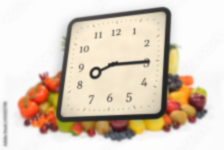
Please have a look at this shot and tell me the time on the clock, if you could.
8:15
